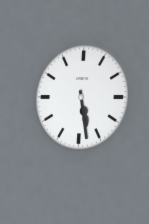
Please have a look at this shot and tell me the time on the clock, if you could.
5:28
